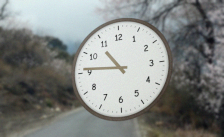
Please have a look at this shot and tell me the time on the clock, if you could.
10:46
